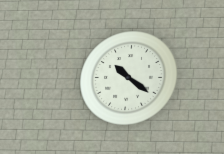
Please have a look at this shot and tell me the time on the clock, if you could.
10:21
